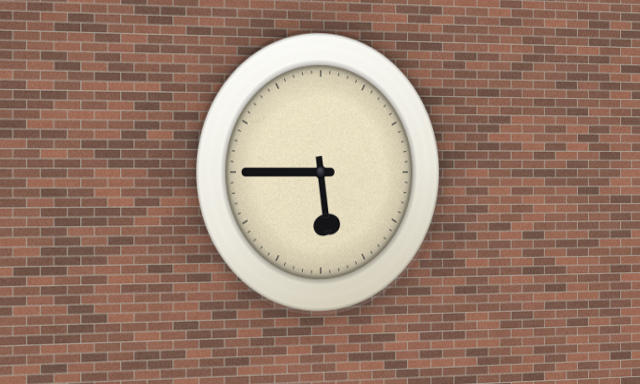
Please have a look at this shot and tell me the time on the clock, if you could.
5:45
